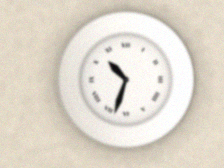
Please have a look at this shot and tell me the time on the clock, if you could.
10:33
